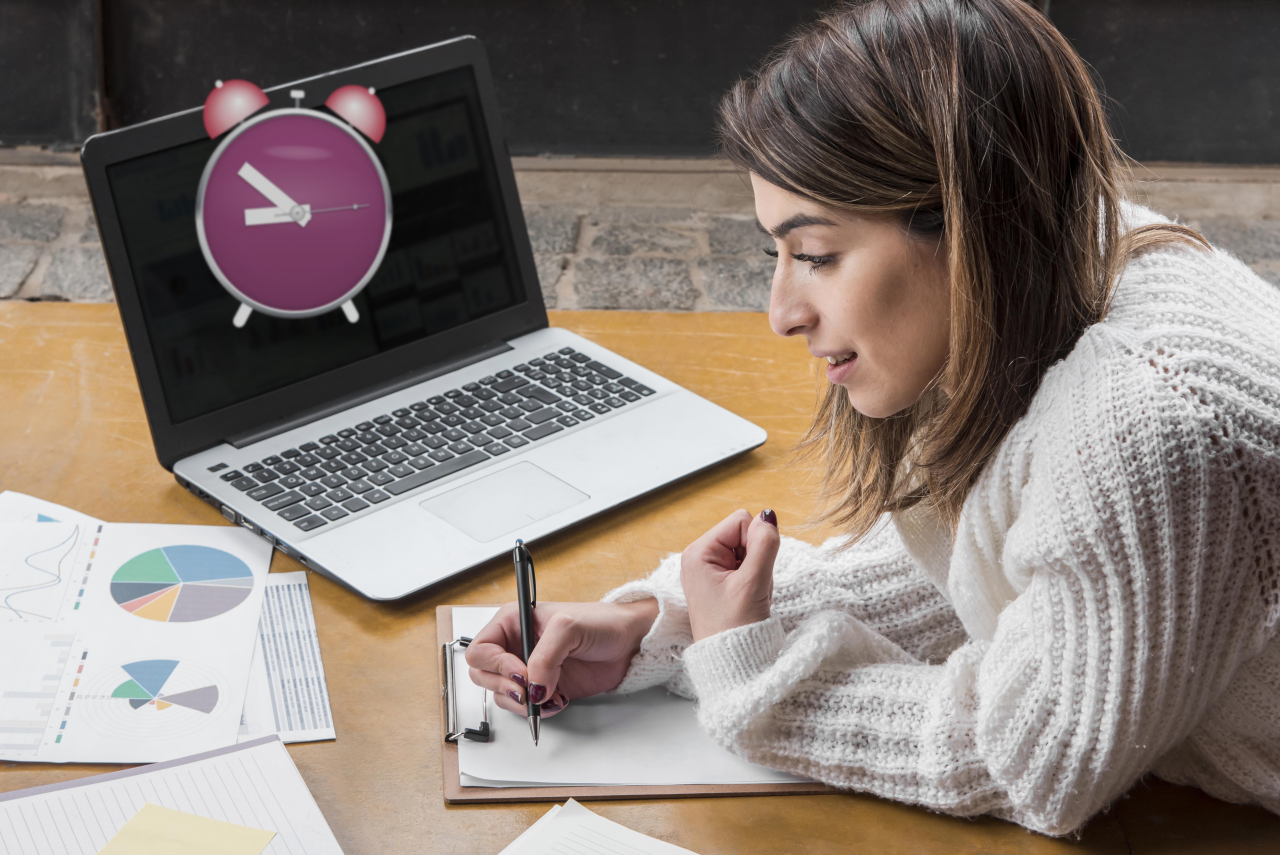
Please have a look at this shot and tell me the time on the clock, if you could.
8:51:14
